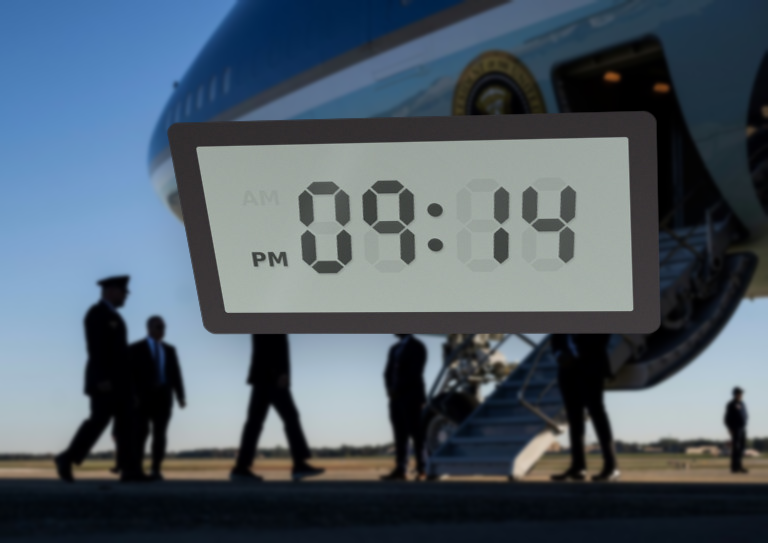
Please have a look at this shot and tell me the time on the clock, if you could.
9:14
